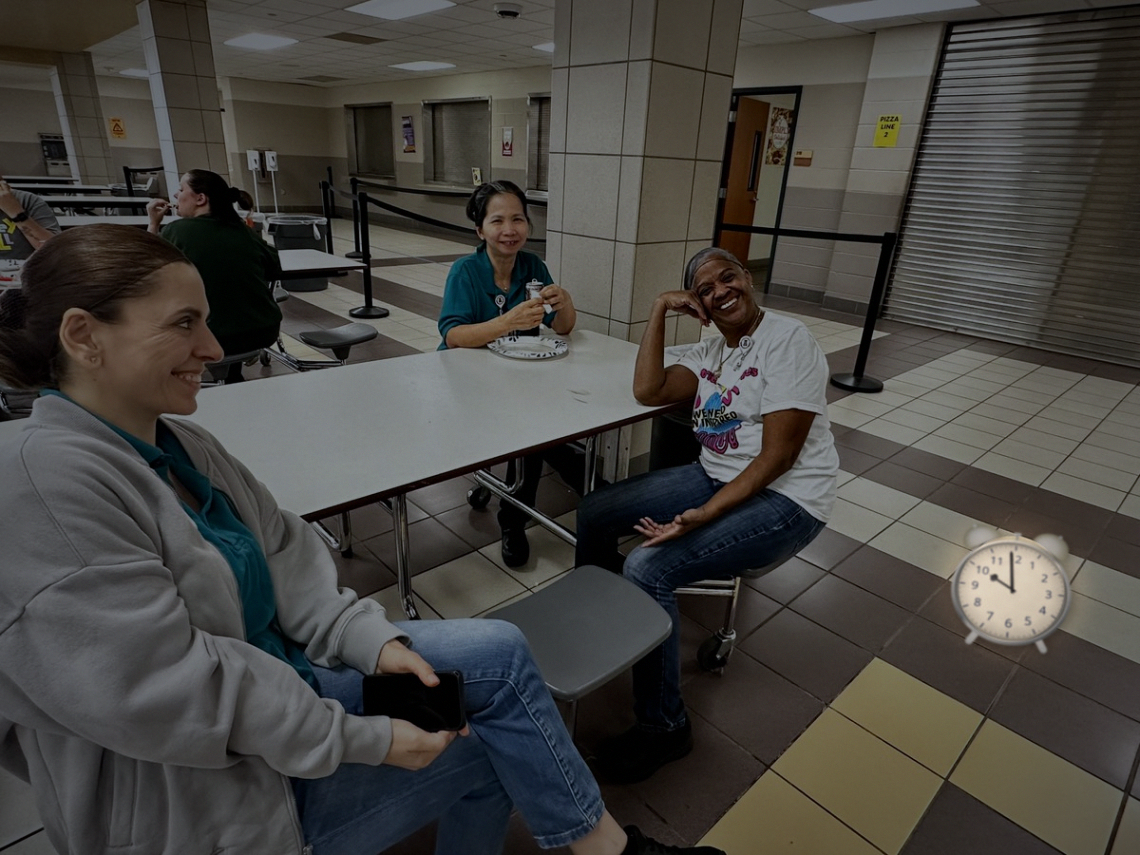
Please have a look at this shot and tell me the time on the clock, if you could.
9:59
